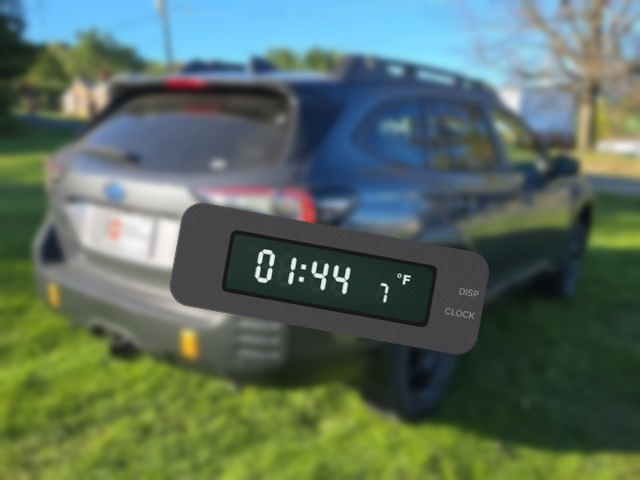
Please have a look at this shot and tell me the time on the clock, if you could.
1:44
